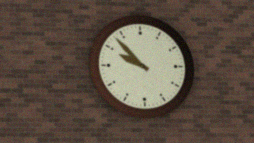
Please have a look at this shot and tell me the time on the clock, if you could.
9:53
